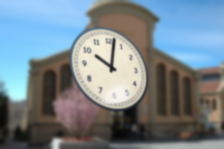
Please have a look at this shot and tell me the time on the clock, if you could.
10:02
